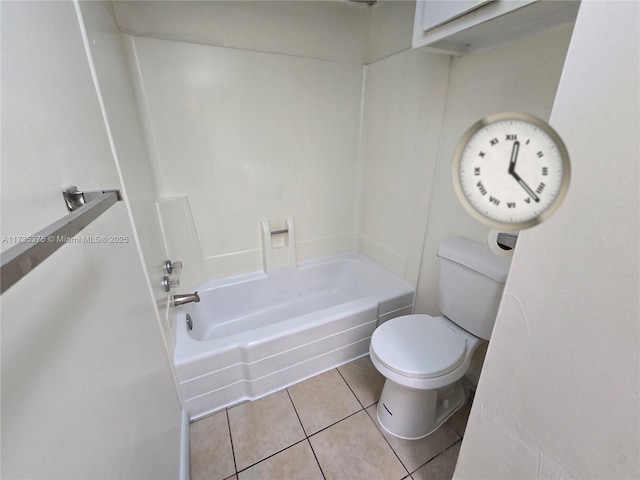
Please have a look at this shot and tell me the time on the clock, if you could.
12:23
